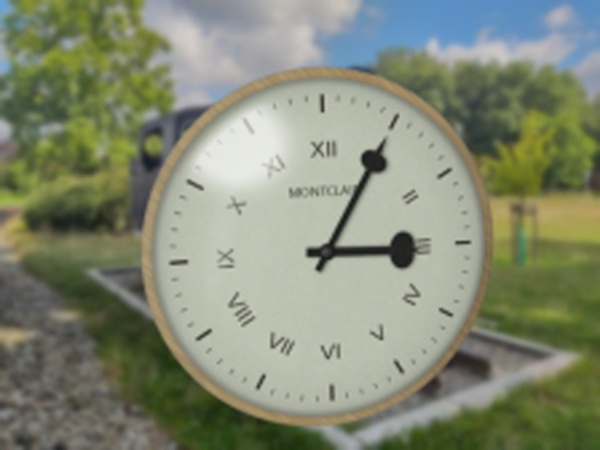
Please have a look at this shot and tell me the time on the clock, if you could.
3:05
